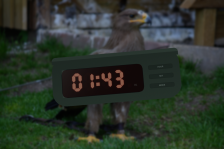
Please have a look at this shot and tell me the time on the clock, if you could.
1:43
